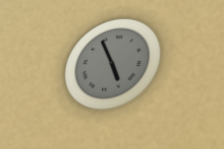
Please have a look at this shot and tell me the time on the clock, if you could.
4:54
